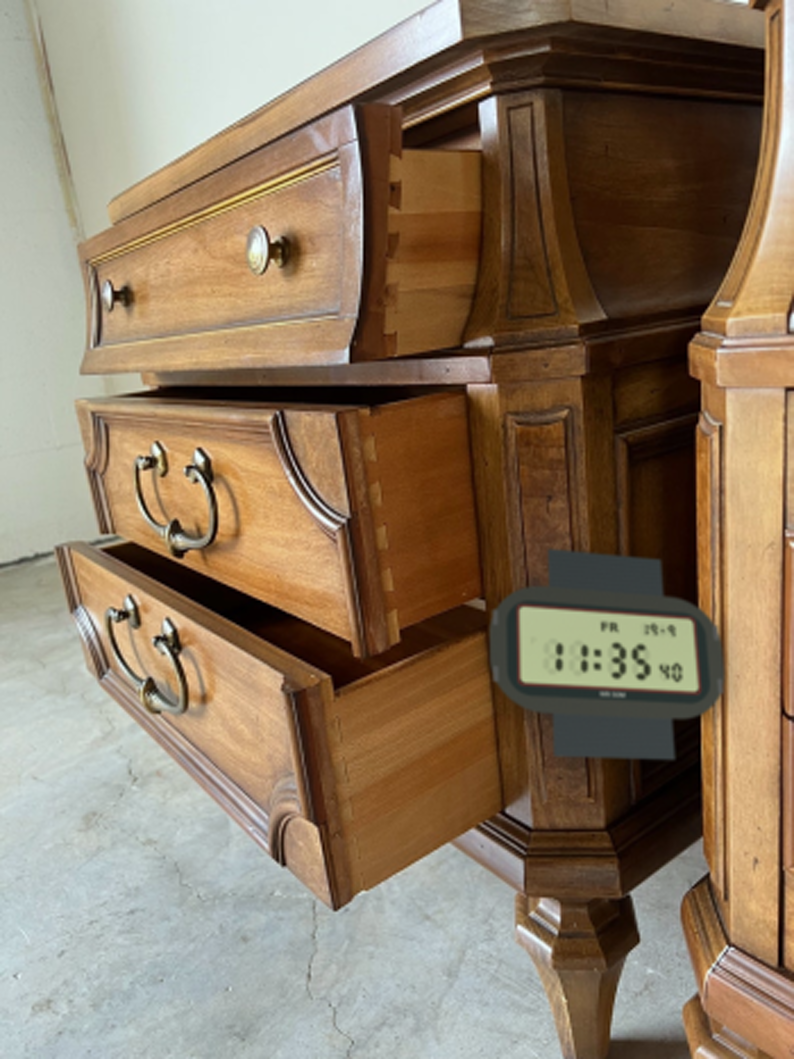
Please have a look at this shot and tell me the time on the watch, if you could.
11:35:40
